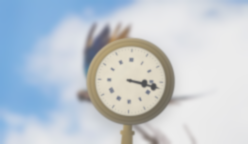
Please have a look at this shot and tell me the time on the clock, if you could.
3:17
